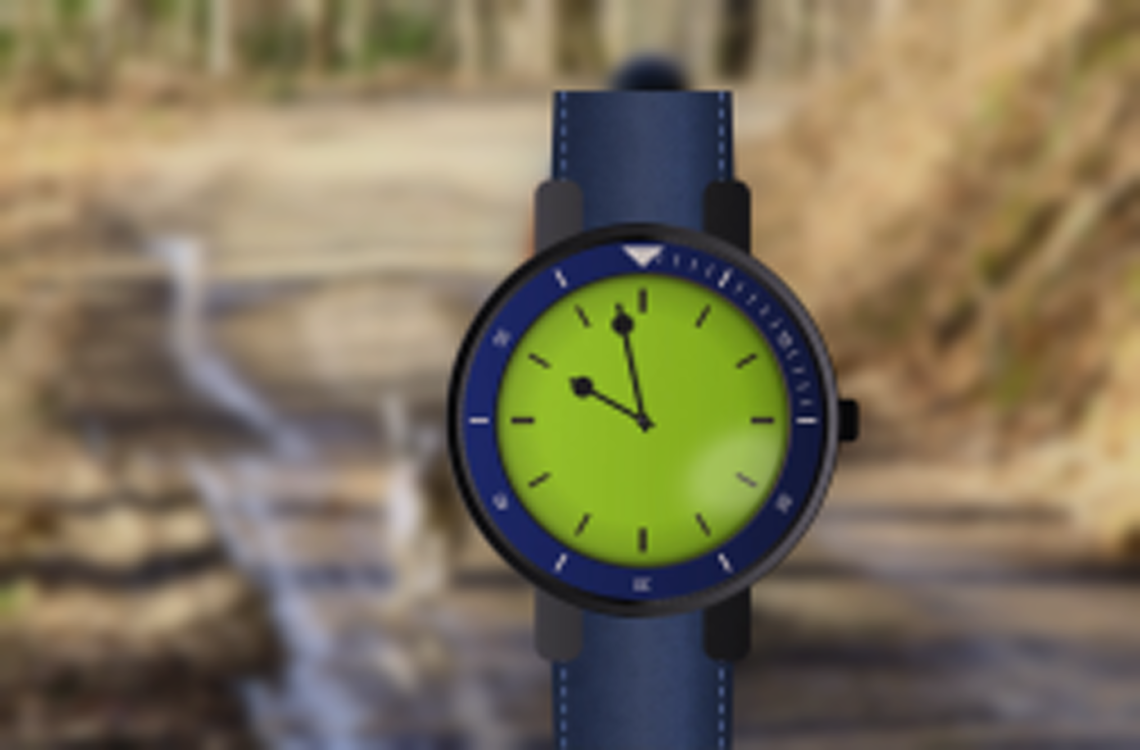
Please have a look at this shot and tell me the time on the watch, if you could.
9:58
